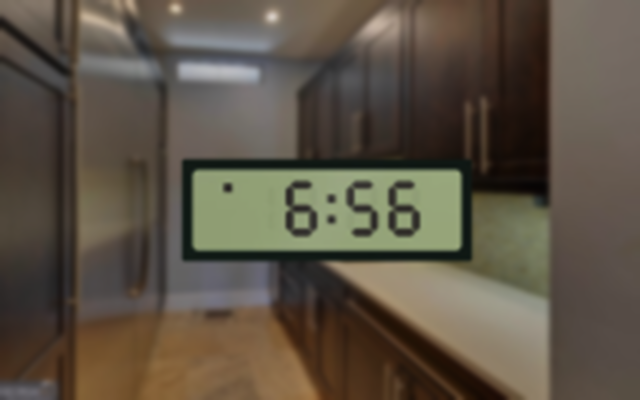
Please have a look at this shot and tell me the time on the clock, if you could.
6:56
